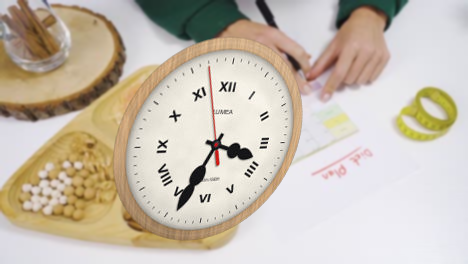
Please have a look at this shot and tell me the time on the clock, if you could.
3:33:57
